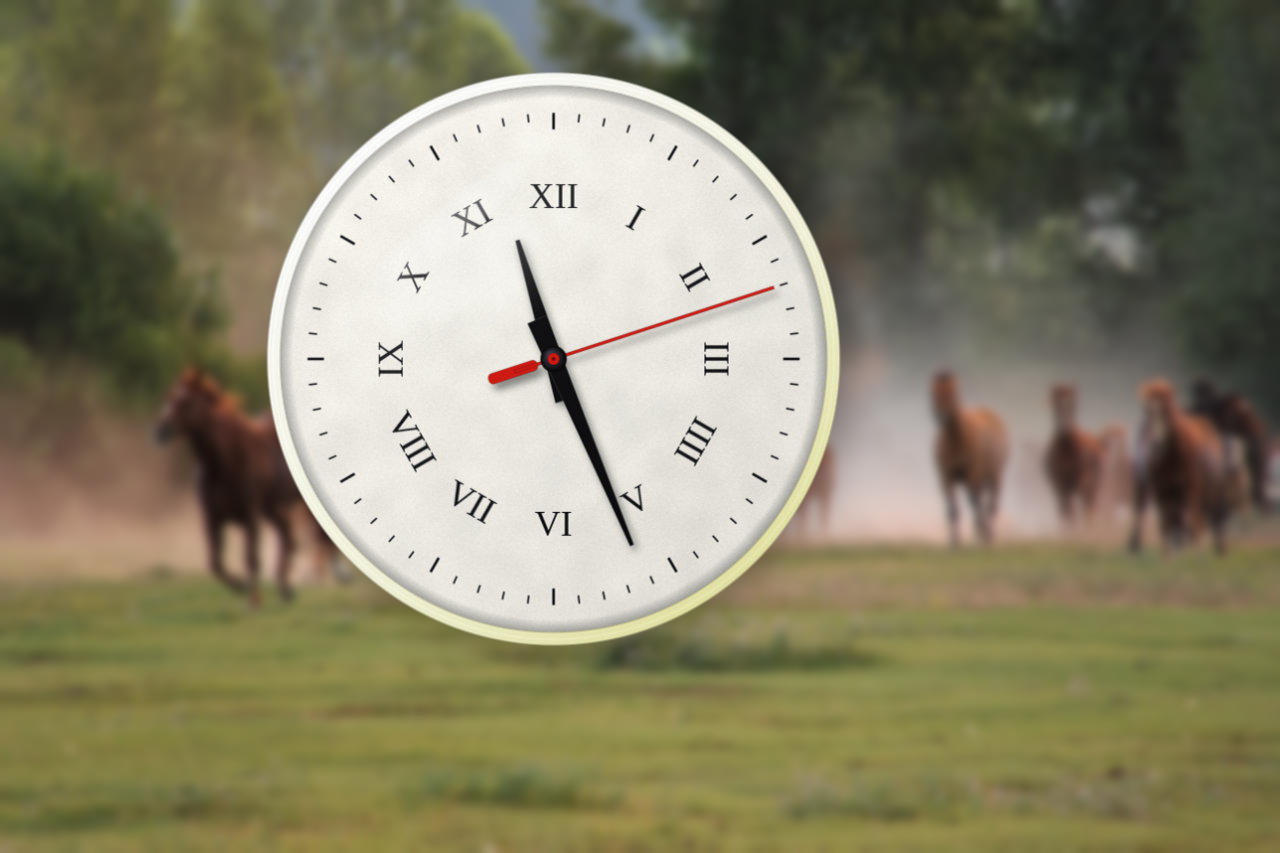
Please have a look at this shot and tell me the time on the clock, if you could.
11:26:12
